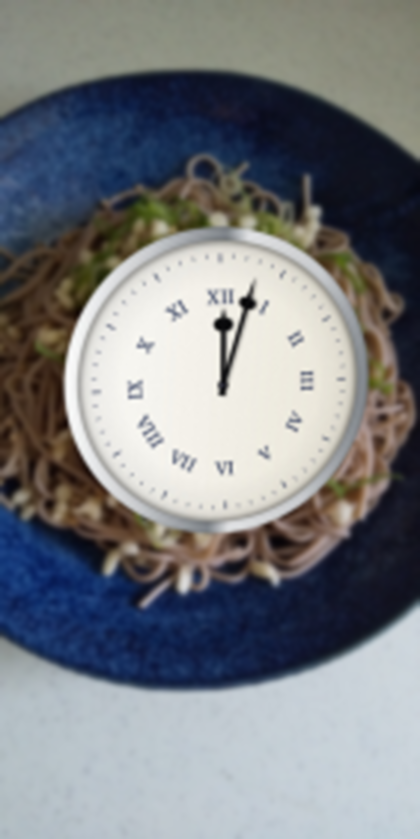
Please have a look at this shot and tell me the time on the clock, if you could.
12:03
